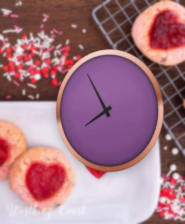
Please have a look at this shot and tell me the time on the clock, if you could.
7:55
